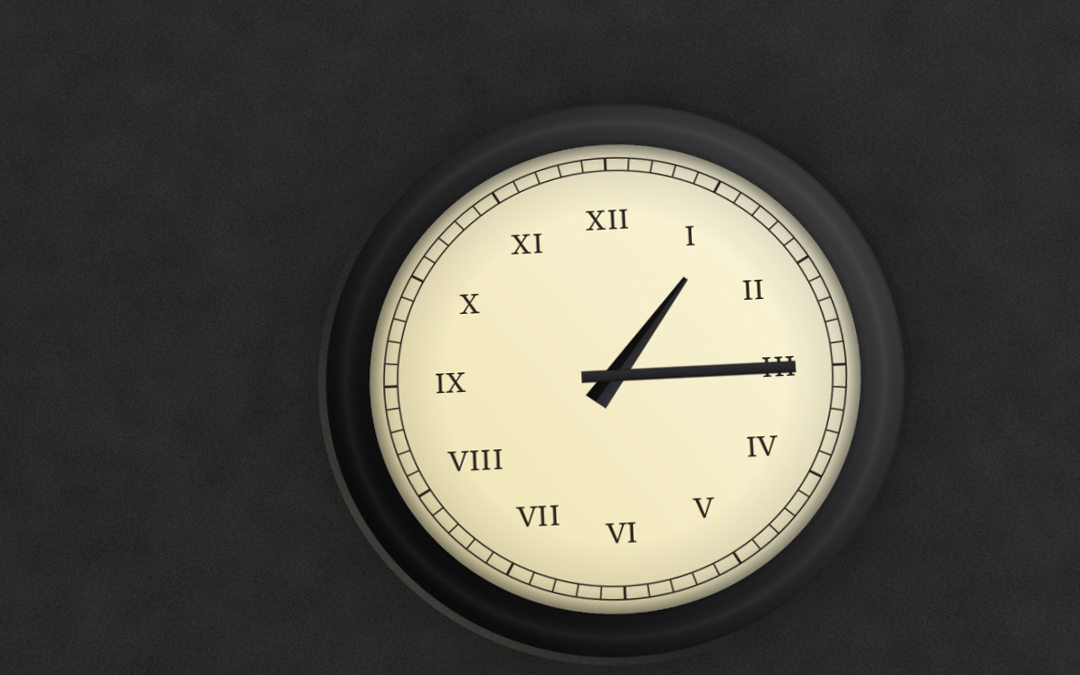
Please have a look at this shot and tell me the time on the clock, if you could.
1:15
